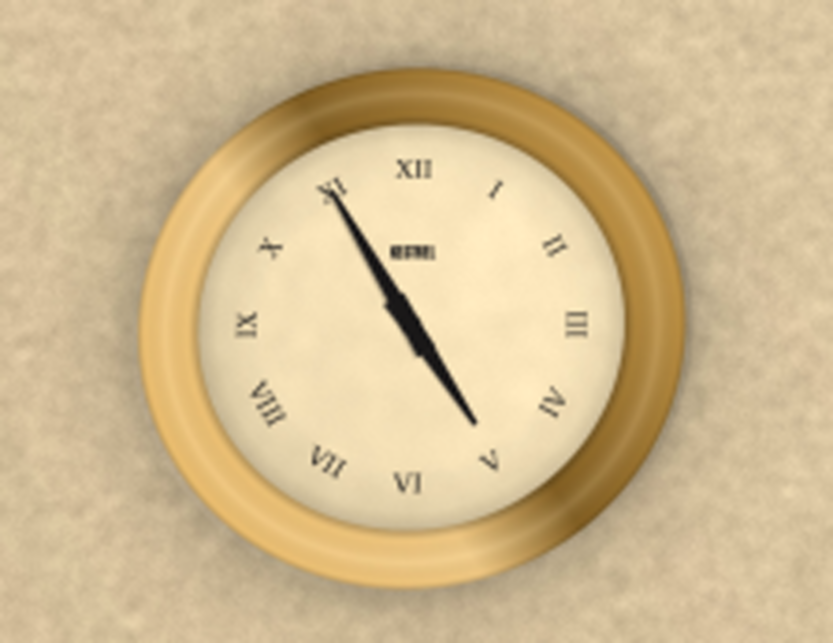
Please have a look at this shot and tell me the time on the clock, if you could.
4:55
